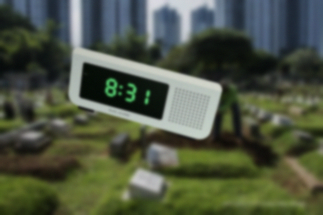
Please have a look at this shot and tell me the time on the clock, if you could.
8:31
